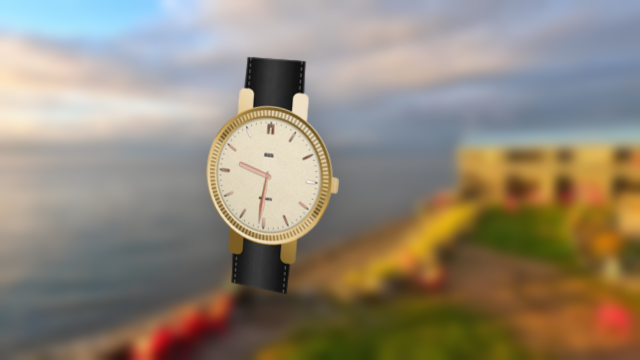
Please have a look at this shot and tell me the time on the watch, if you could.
9:31
